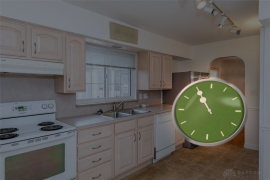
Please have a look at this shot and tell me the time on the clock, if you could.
10:55
